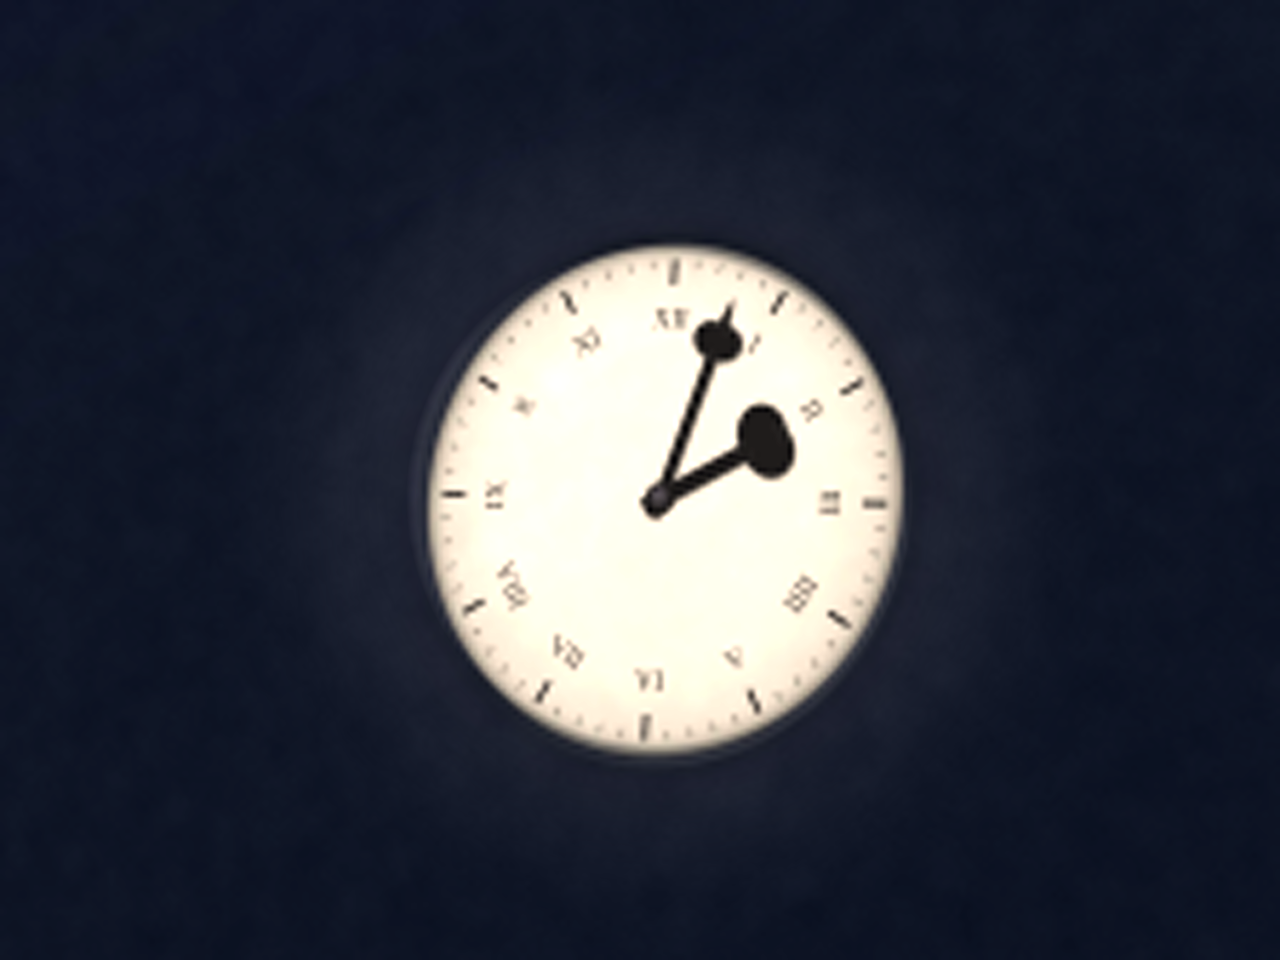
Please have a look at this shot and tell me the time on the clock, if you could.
2:03
